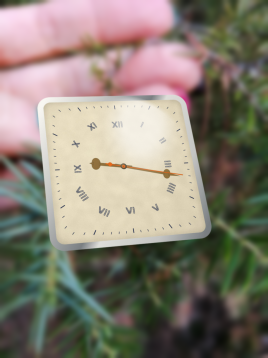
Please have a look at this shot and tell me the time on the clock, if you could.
9:17:17
